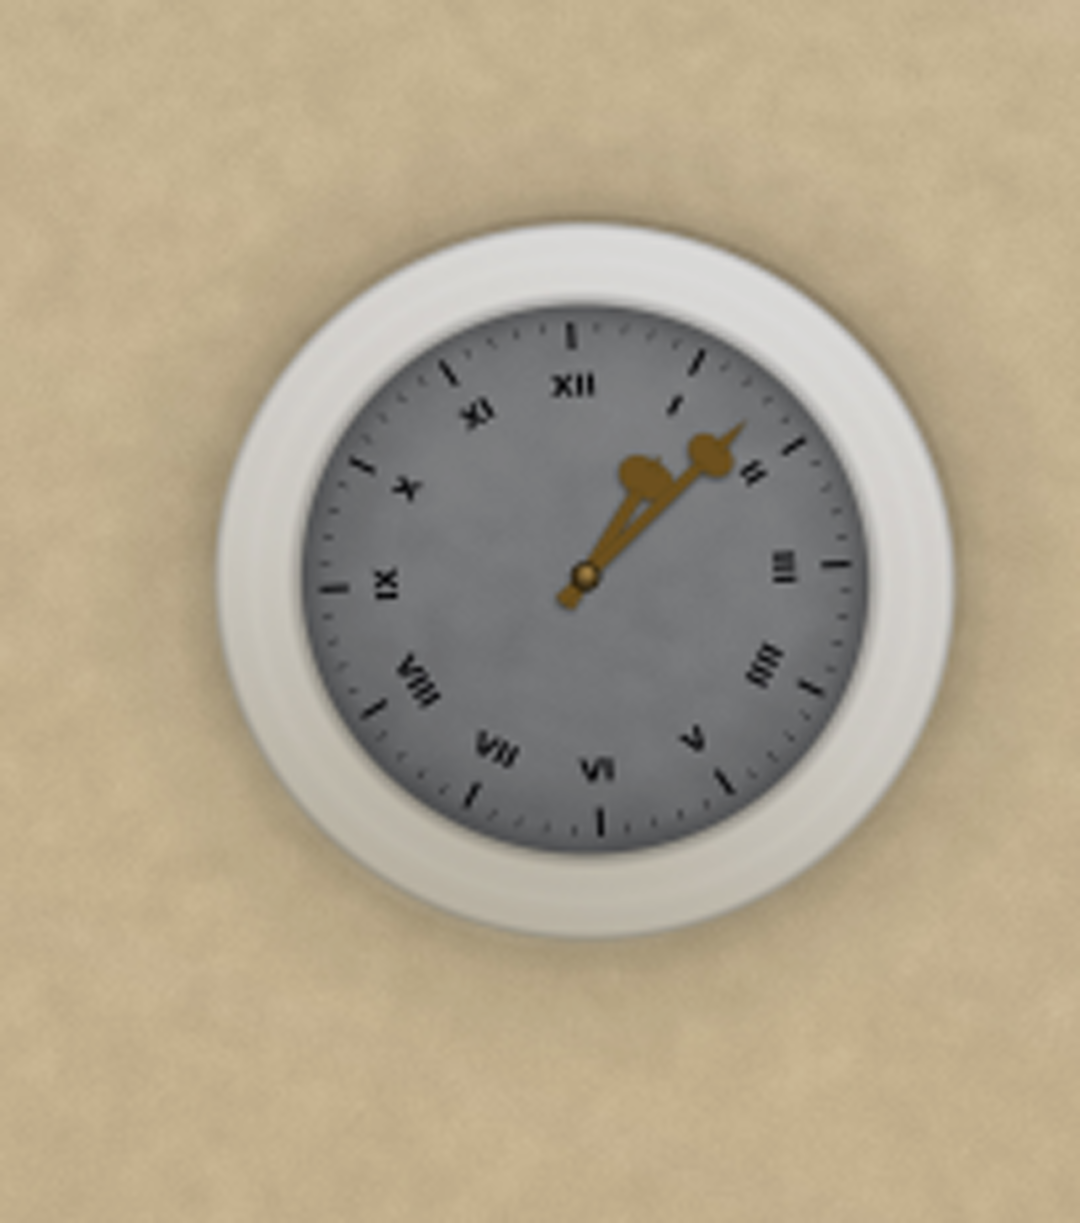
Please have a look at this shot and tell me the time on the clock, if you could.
1:08
